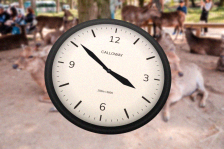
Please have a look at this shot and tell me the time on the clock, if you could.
3:51
